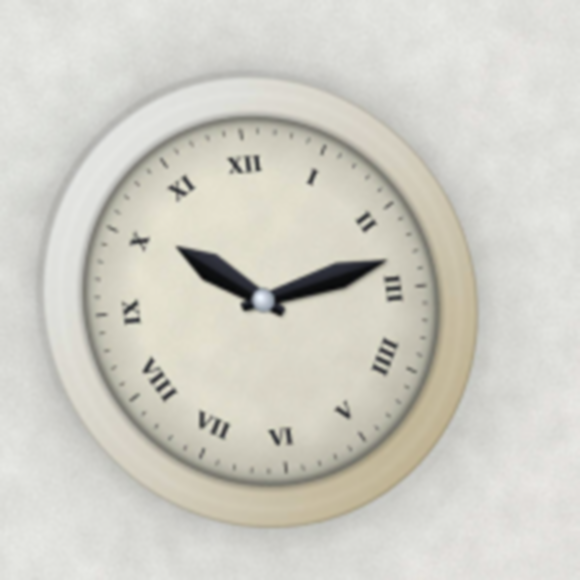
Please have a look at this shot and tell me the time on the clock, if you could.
10:13
